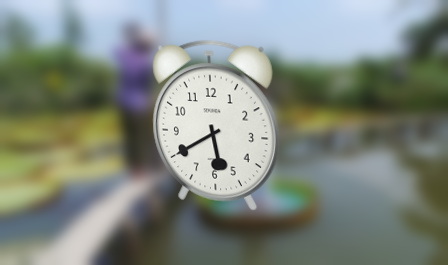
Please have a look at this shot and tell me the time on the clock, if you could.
5:40
